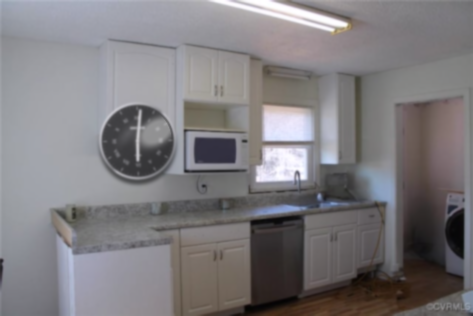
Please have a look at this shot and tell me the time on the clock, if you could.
6:01
